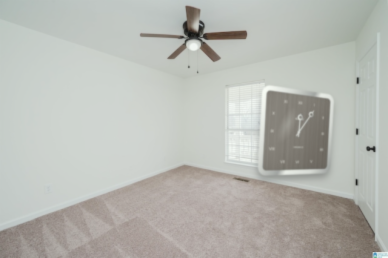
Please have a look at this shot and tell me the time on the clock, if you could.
12:06
